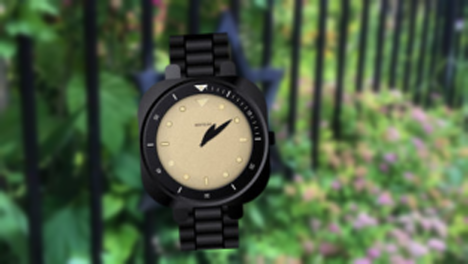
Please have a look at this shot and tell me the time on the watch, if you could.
1:09
